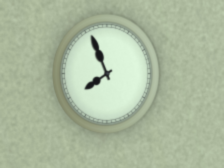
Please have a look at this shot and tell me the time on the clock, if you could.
7:56
